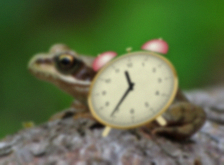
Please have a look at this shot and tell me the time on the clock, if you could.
11:36
